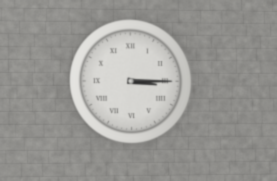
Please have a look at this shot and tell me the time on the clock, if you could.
3:15
